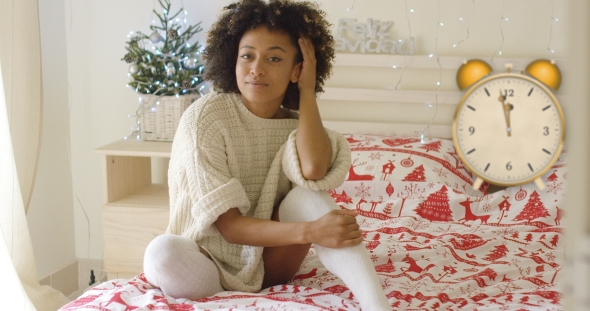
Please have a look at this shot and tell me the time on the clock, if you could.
11:58
